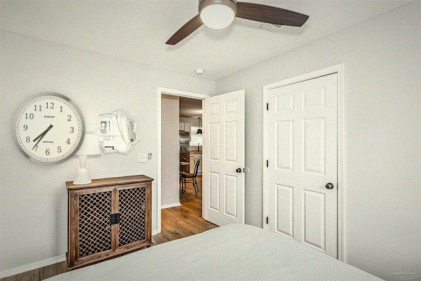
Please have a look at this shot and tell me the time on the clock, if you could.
7:36
